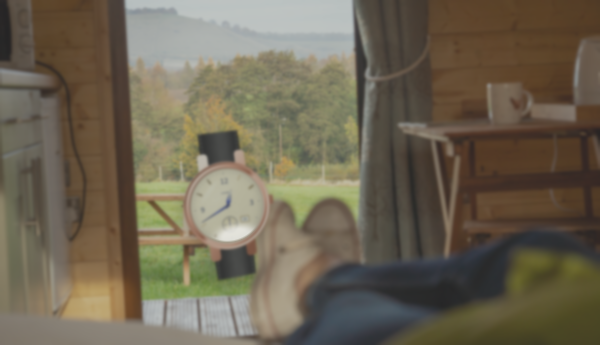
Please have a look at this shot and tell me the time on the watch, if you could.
12:41
